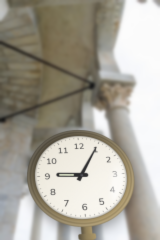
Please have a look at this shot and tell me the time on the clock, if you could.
9:05
